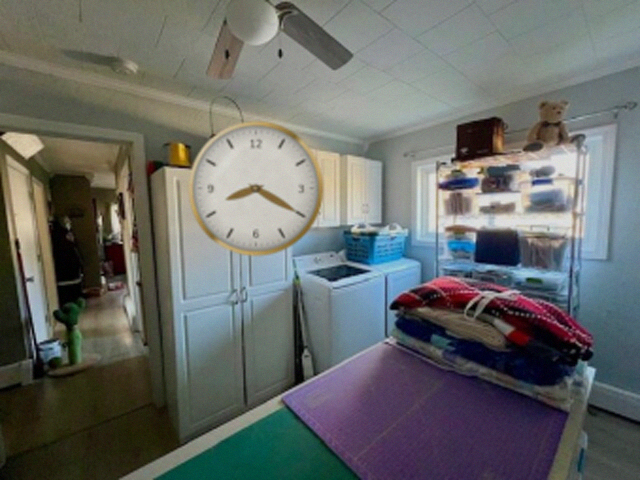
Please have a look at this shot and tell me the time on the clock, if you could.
8:20
